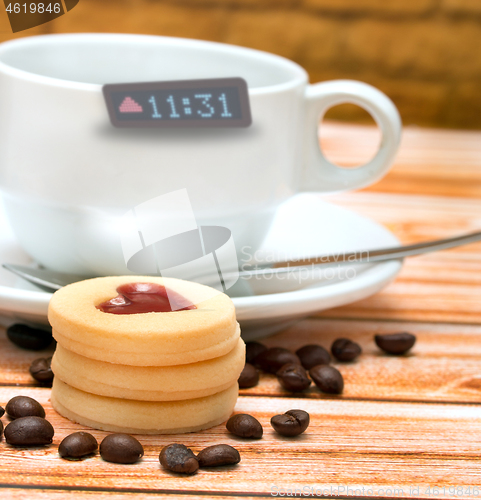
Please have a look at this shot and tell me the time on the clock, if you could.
11:31
